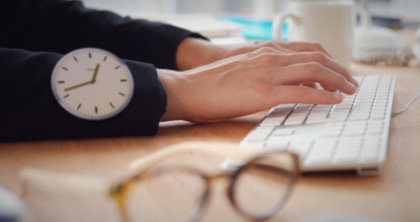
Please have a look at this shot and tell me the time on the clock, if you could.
12:42
